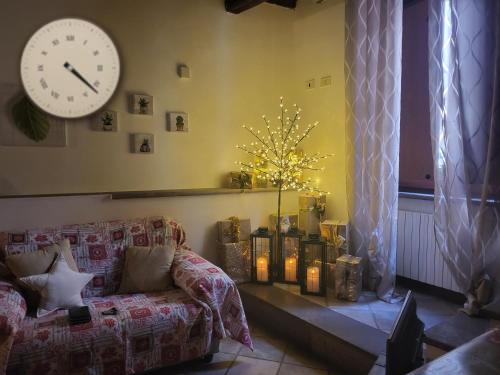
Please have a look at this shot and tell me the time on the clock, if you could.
4:22
